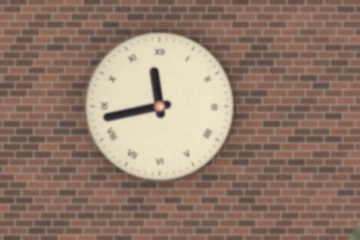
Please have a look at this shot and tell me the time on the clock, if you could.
11:43
